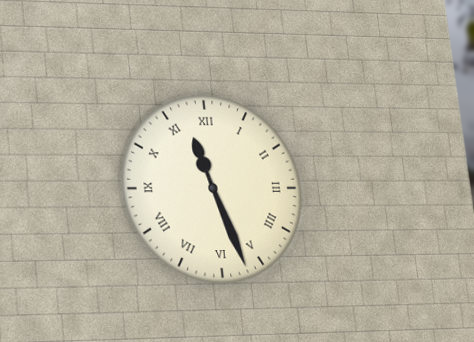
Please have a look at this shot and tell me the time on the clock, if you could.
11:27
